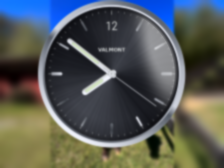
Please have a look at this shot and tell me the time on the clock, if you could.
7:51:21
